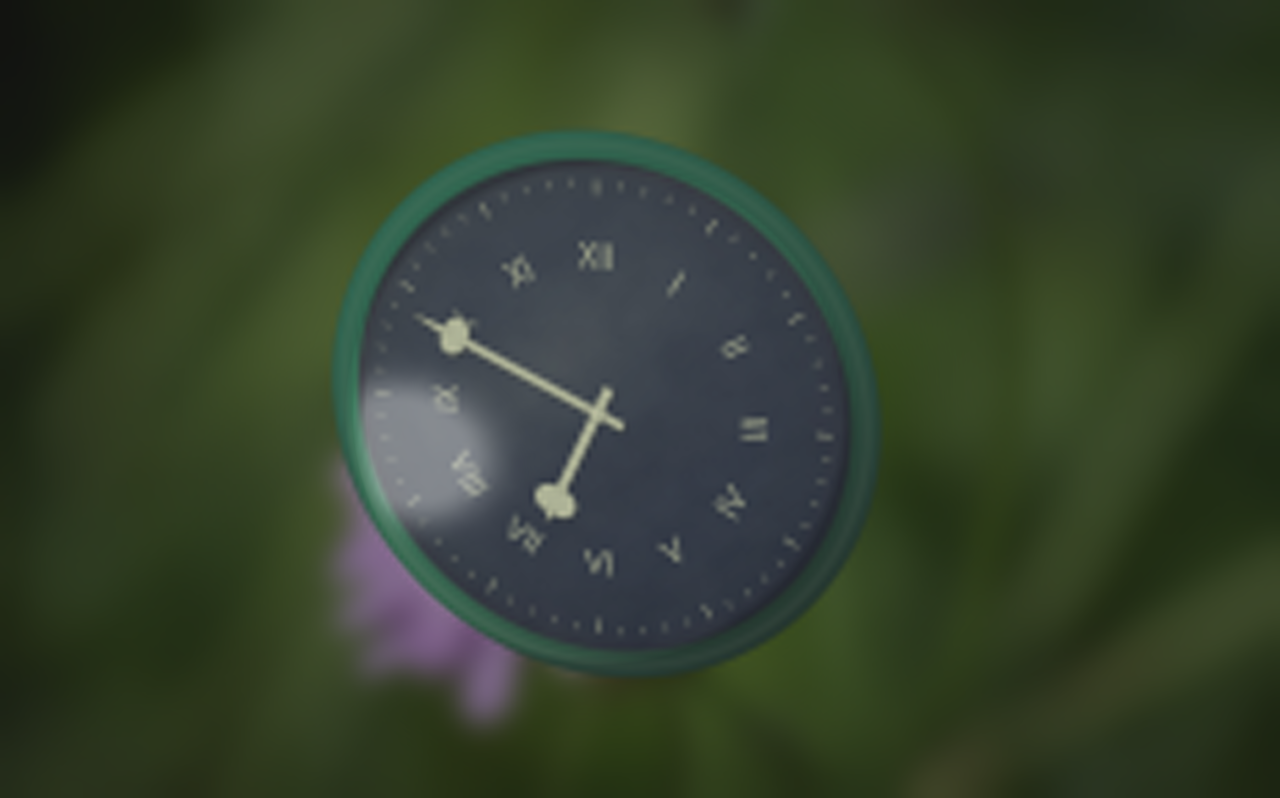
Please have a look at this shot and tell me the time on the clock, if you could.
6:49
